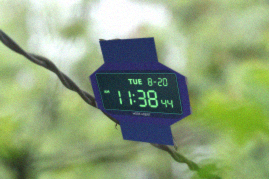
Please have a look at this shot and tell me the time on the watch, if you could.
11:38
